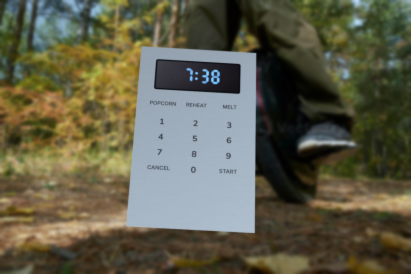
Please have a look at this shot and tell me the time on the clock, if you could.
7:38
